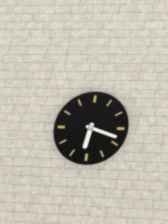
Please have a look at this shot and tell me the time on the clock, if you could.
6:18
